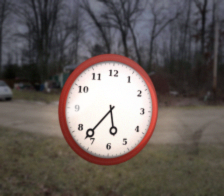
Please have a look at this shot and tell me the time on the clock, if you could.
5:37
